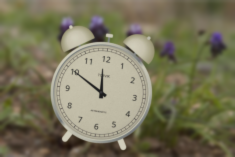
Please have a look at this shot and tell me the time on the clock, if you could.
11:50
